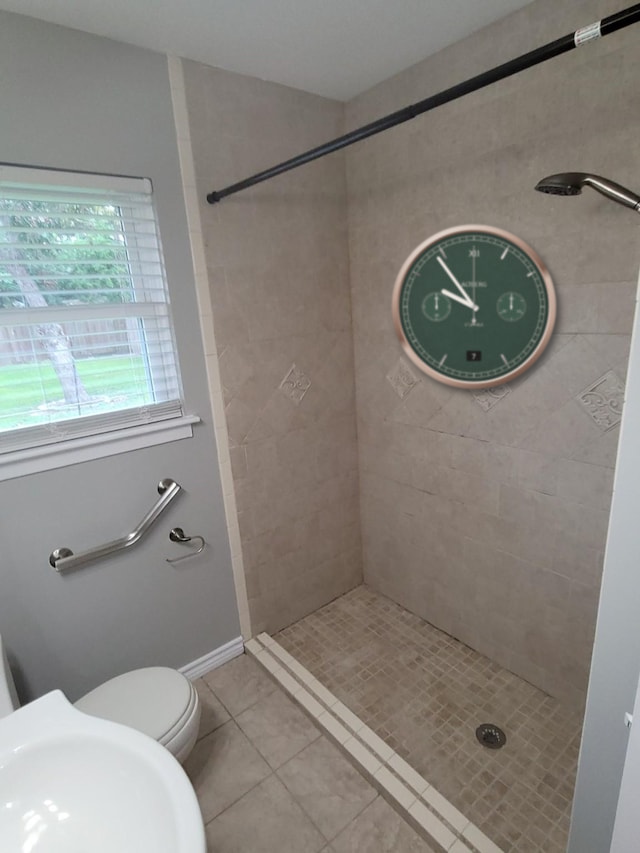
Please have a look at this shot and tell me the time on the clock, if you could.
9:54
